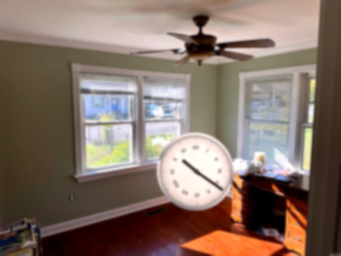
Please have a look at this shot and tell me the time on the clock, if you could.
10:21
